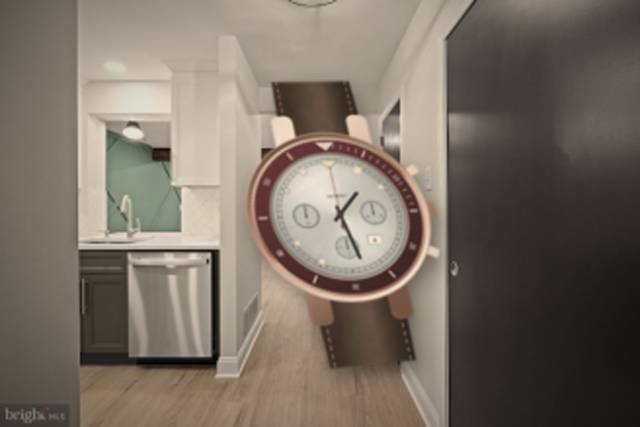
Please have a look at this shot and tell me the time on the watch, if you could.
1:28
